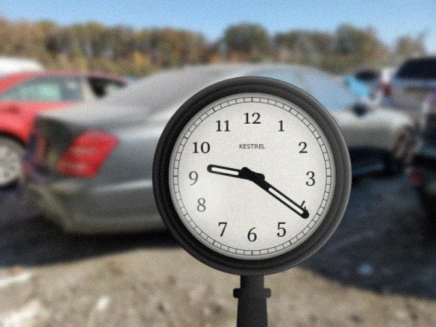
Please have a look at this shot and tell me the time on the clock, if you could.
9:21
